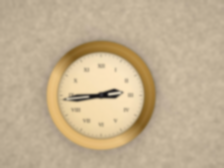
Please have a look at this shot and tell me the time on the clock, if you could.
2:44
